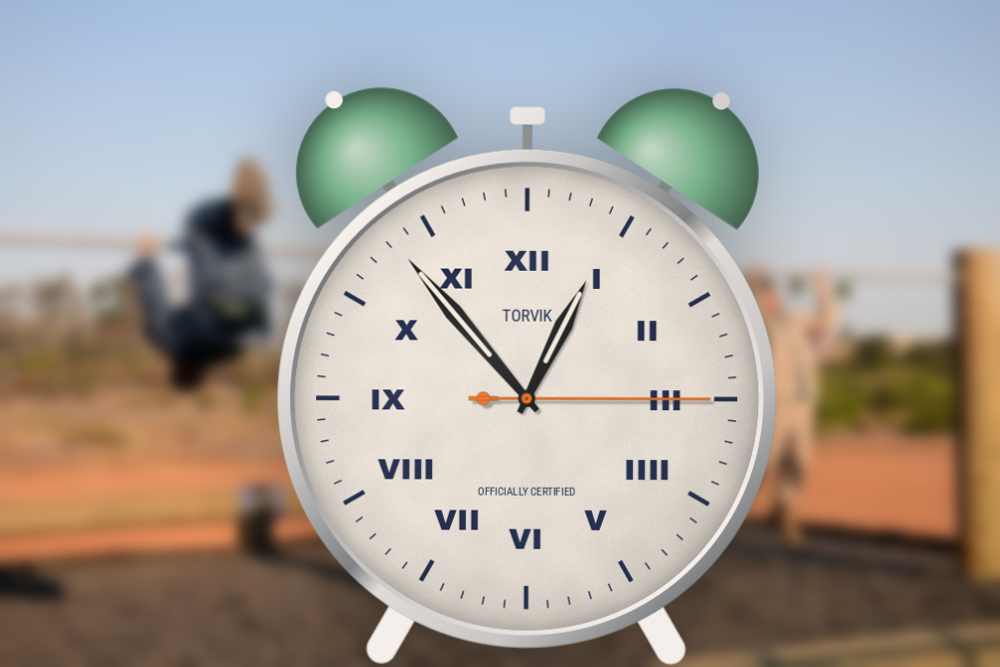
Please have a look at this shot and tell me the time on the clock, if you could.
12:53:15
